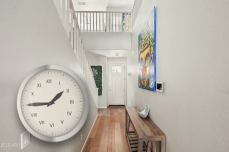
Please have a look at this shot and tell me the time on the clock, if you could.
1:45
